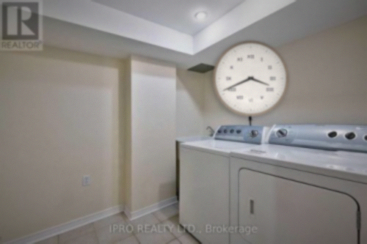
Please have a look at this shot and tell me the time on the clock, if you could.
3:41
